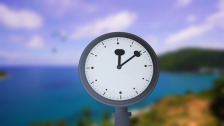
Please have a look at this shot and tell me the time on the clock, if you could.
12:09
